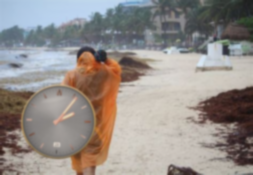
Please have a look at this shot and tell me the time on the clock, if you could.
2:06
